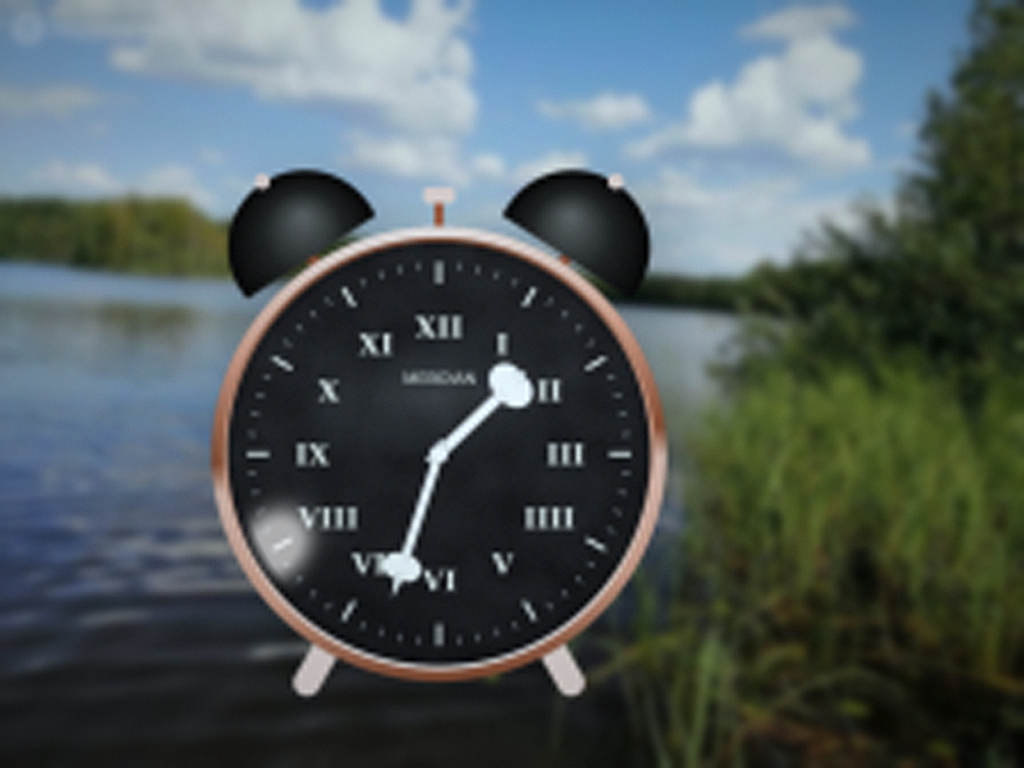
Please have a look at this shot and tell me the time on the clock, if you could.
1:33
